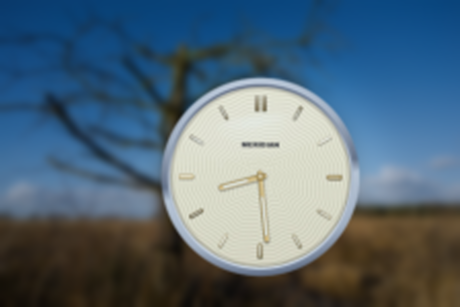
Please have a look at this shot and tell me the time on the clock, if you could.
8:29
